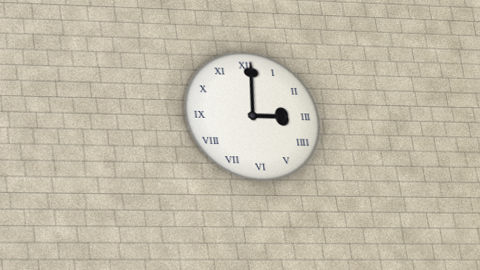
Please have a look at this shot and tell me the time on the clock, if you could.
3:01
